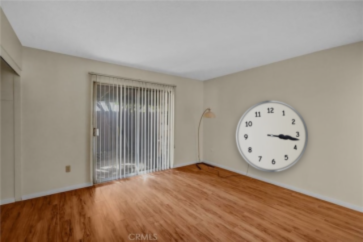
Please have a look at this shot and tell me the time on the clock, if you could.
3:17
